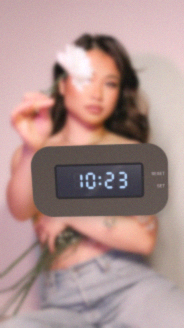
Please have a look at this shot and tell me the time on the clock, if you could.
10:23
